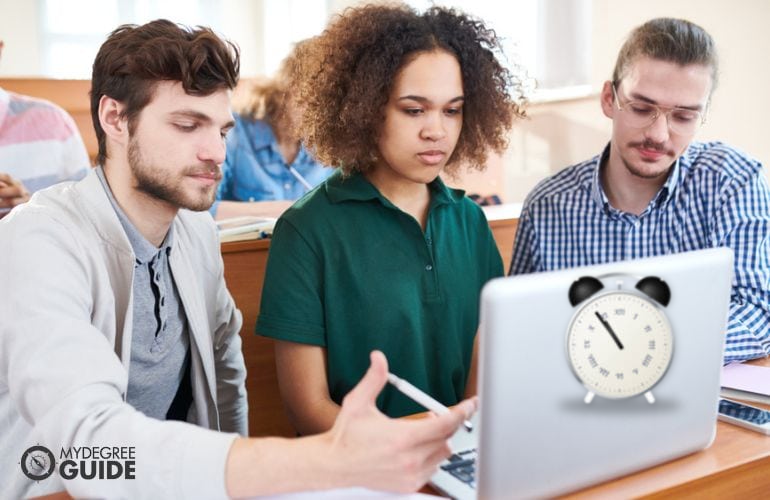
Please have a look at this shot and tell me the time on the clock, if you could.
10:54
